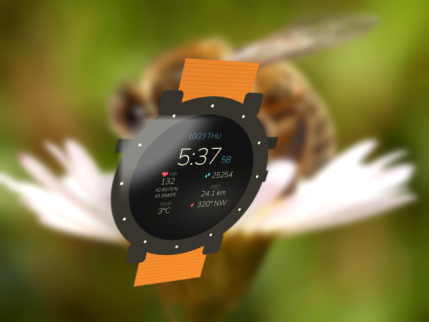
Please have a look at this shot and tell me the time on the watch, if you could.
5:37:58
